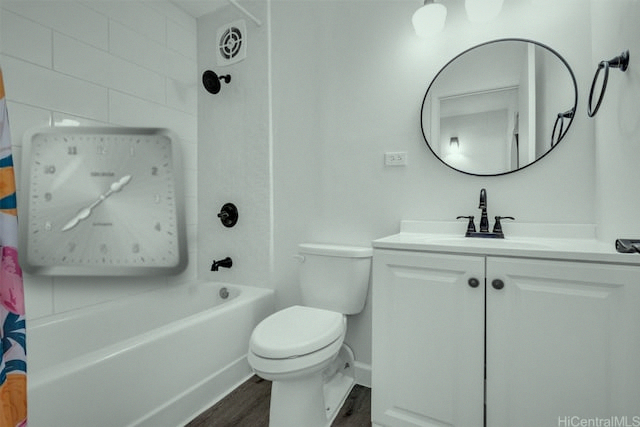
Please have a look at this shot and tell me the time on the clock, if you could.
1:38
